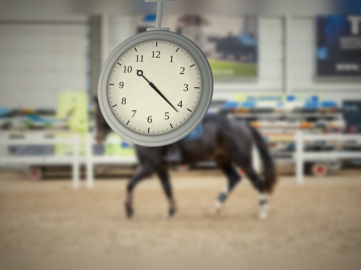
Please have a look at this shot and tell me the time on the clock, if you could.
10:22
